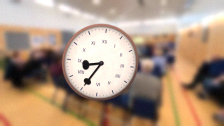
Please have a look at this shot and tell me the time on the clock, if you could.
8:35
